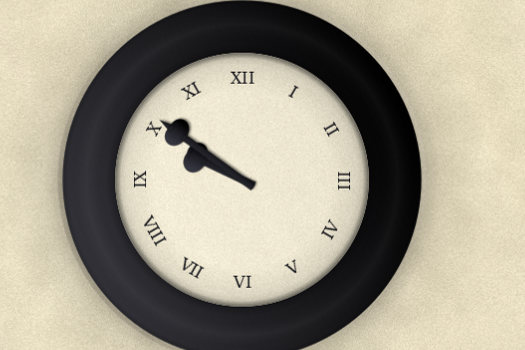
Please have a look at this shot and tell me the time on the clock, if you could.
9:51
